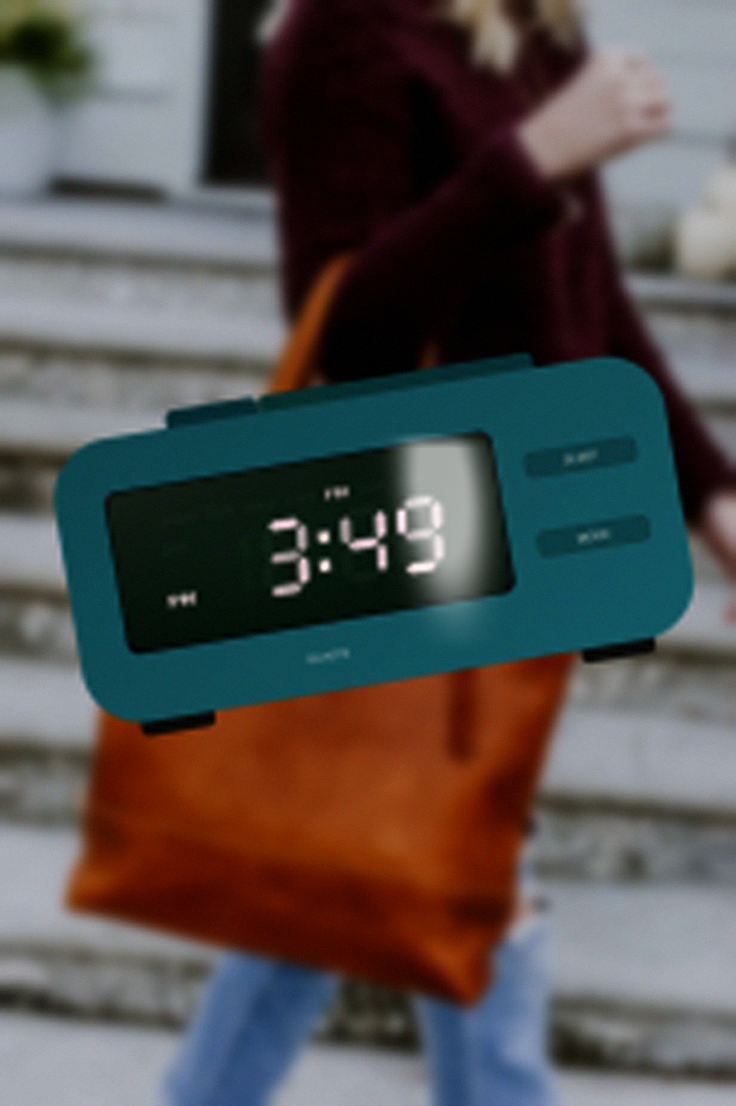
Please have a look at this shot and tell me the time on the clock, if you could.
3:49
